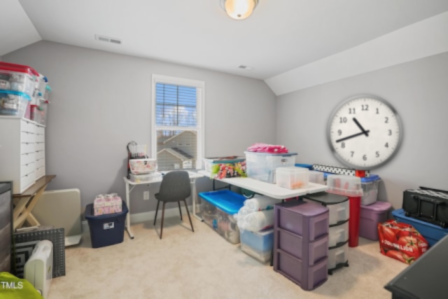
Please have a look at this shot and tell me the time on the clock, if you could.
10:42
